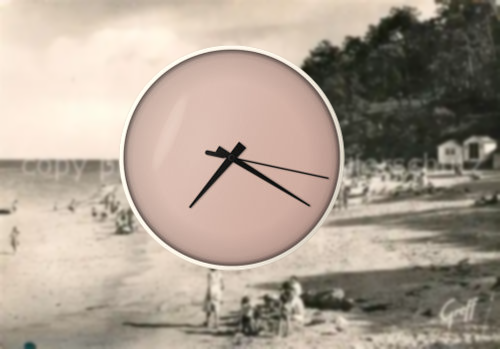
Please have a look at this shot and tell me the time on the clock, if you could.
7:20:17
